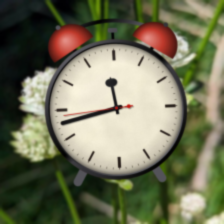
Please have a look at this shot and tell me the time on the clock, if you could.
11:42:44
